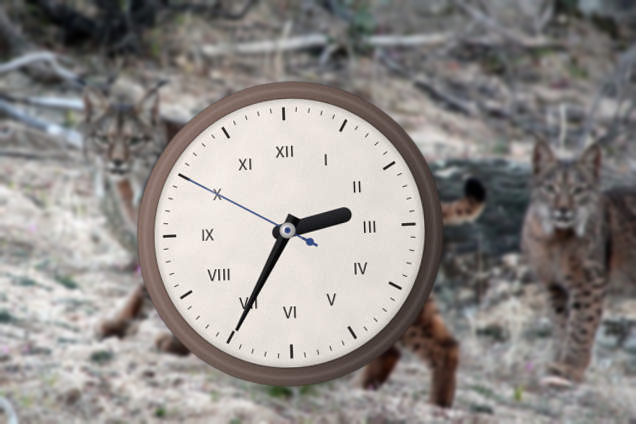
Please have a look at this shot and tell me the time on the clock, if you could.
2:34:50
